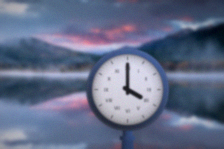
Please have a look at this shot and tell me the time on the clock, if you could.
4:00
